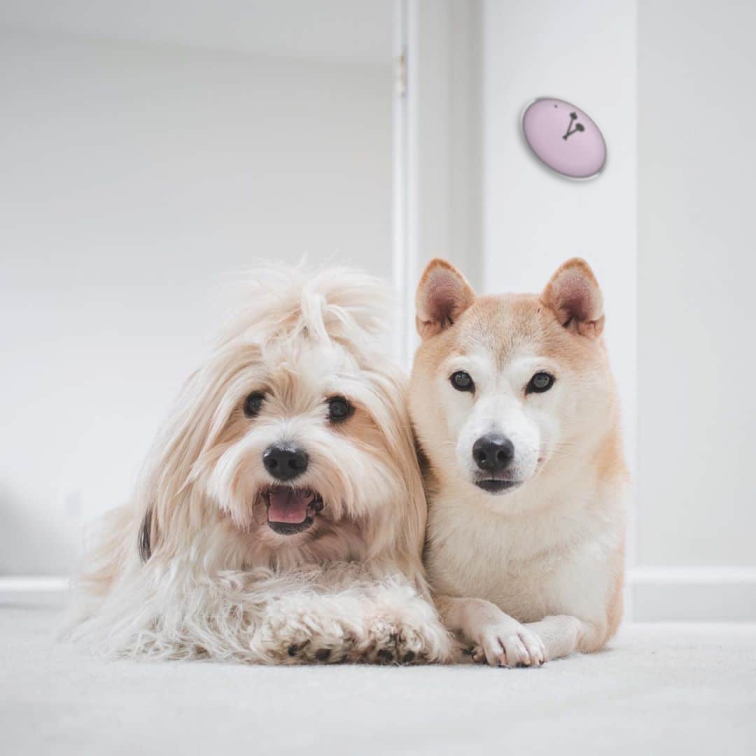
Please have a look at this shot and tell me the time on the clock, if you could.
2:06
